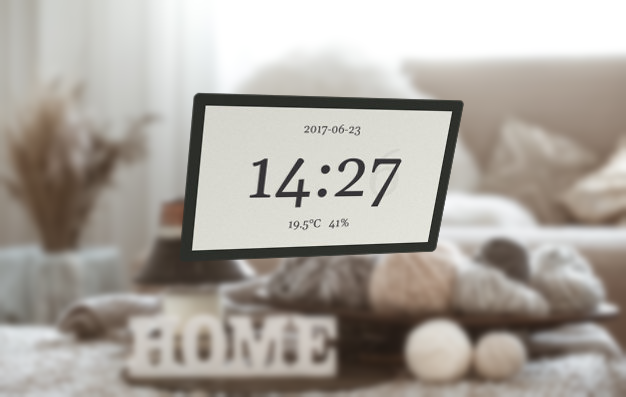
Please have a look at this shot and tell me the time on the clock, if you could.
14:27
